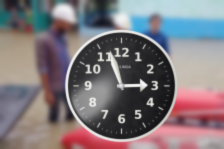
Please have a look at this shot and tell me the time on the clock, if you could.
2:57
